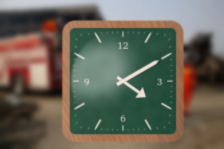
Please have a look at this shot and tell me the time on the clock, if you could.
4:10
